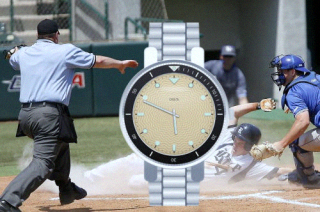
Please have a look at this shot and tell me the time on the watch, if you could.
5:49
